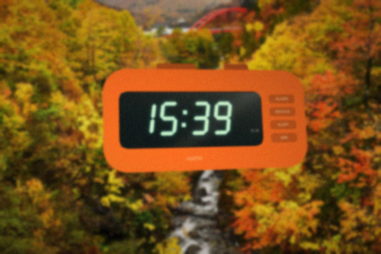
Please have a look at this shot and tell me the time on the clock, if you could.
15:39
